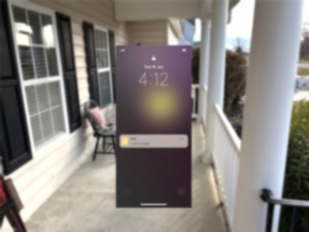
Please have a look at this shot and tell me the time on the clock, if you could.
4:12
